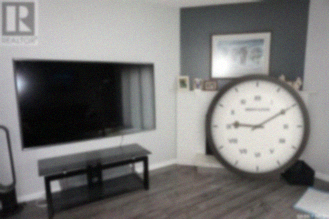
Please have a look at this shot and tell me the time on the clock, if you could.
9:10
